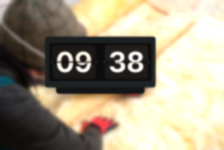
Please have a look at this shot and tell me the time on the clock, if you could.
9:38
